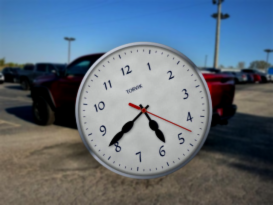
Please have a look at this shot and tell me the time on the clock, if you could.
5:41:23
